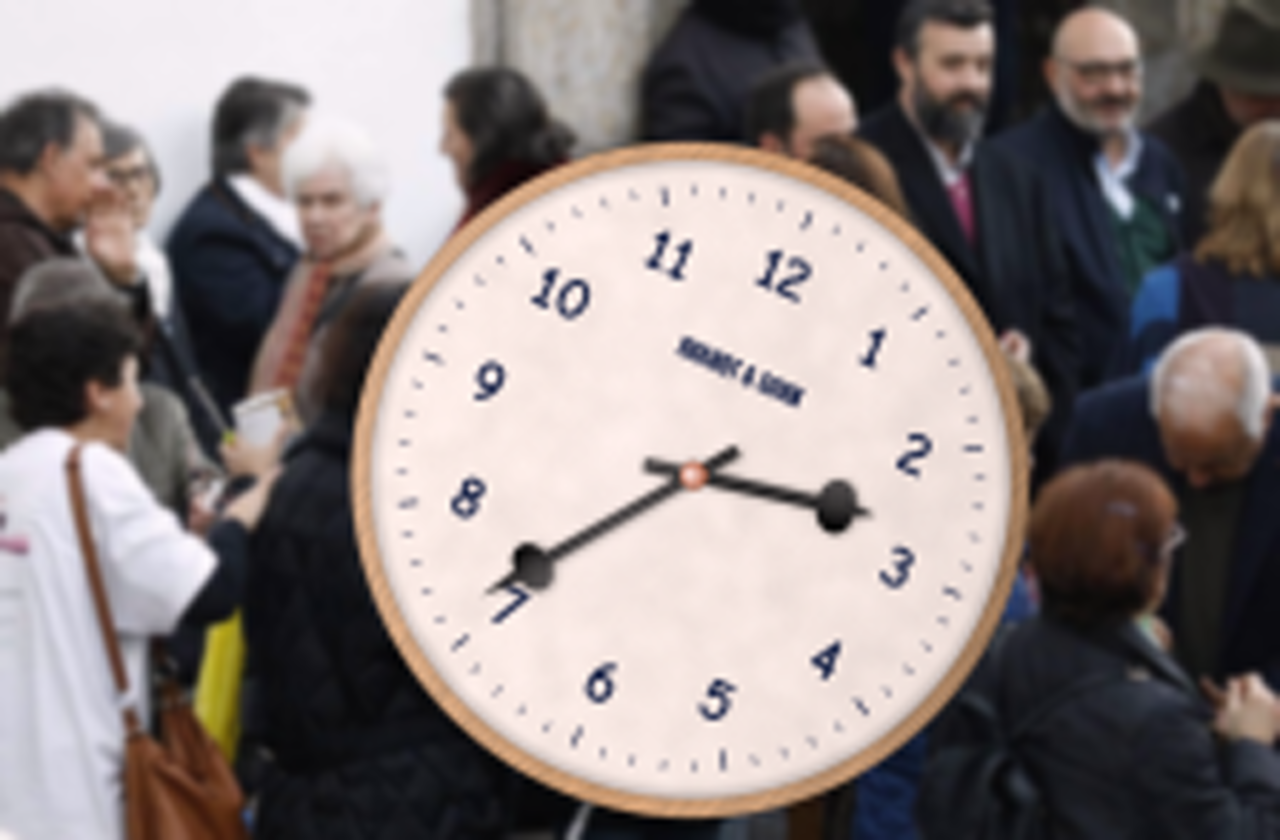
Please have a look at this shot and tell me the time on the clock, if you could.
2:36
